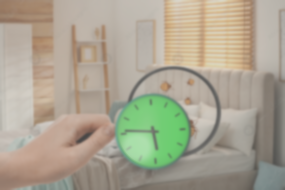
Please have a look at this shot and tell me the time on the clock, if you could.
5:46
